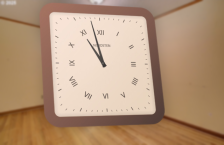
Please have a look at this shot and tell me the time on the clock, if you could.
10:58
